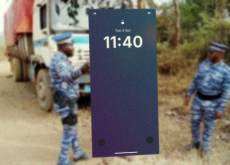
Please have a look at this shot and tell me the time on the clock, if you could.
11:40
